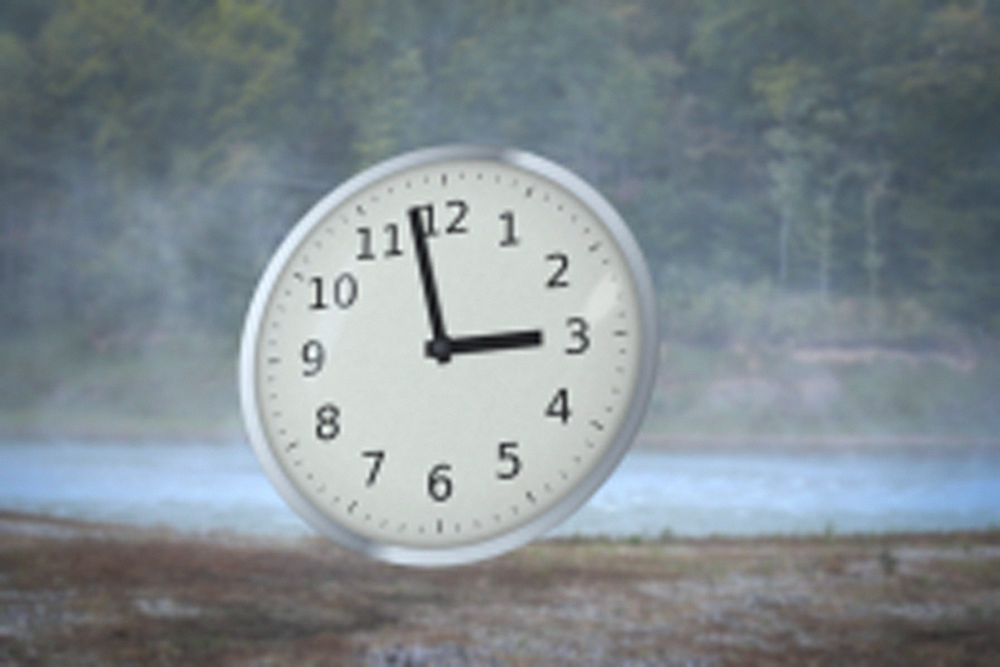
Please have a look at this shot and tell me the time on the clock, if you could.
2:58
